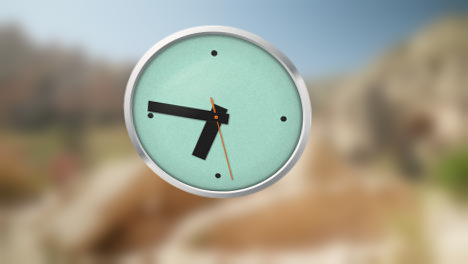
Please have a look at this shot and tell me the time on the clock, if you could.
6:46:28
